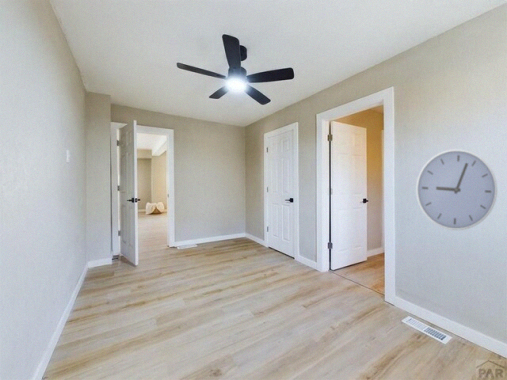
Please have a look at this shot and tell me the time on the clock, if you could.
9:03
